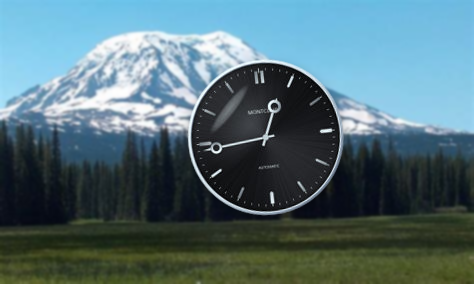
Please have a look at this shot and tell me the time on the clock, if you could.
12:44
